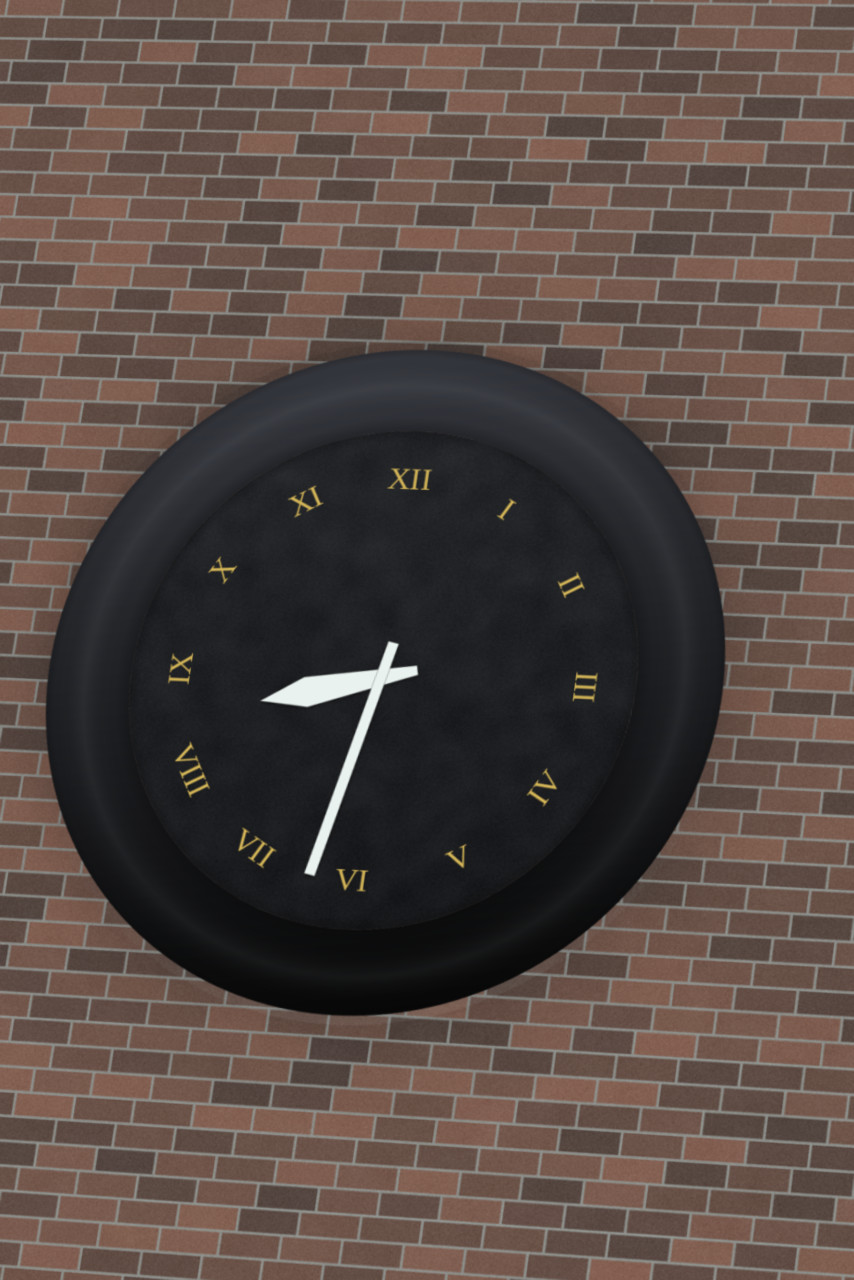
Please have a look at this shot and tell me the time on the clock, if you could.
8:32
